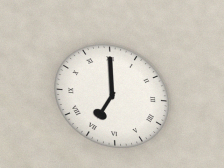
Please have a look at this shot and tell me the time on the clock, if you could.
7:00
